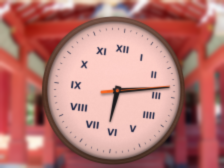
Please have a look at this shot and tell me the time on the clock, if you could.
6:13:13
